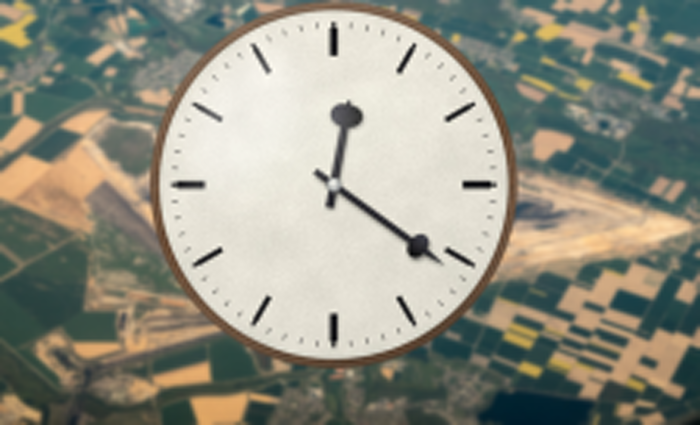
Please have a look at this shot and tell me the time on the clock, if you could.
12:21
